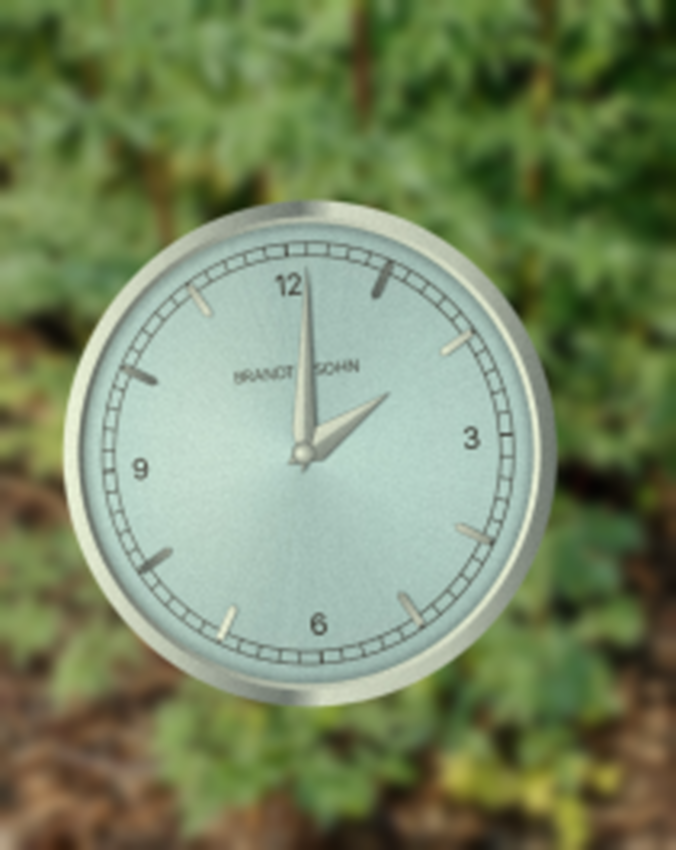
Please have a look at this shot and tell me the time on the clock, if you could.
2:01
